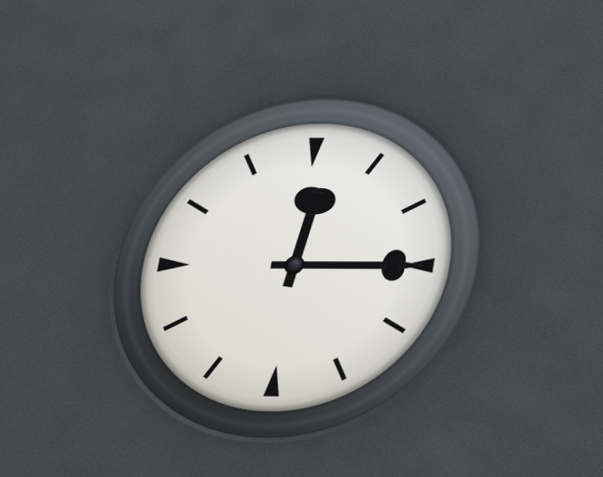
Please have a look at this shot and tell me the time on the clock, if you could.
12:15
